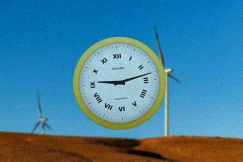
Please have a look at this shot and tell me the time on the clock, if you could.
9:13
